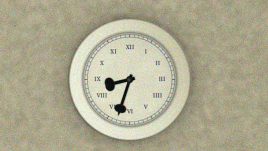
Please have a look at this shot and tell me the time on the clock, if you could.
8:33
